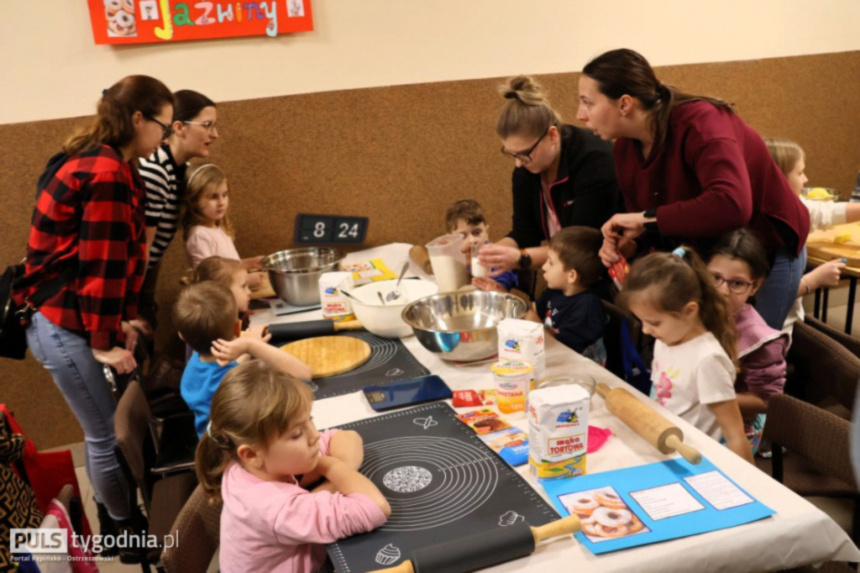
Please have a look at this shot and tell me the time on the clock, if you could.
8:24
